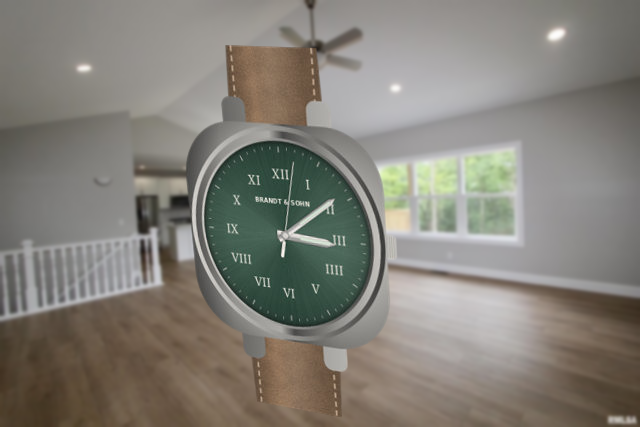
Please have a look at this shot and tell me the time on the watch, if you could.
3:09:02
